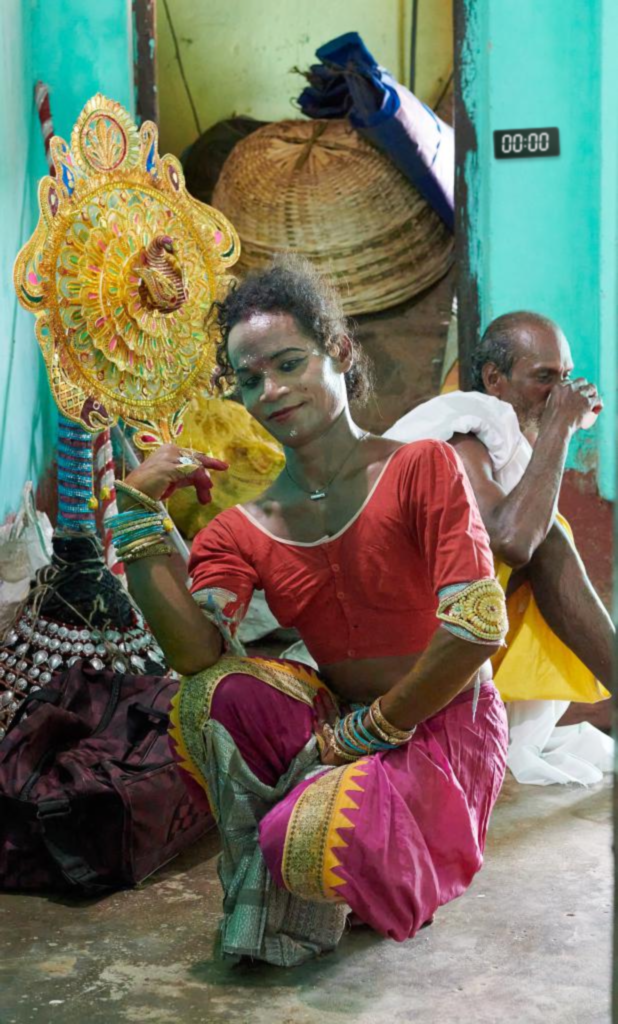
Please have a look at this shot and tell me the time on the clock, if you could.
0:00
